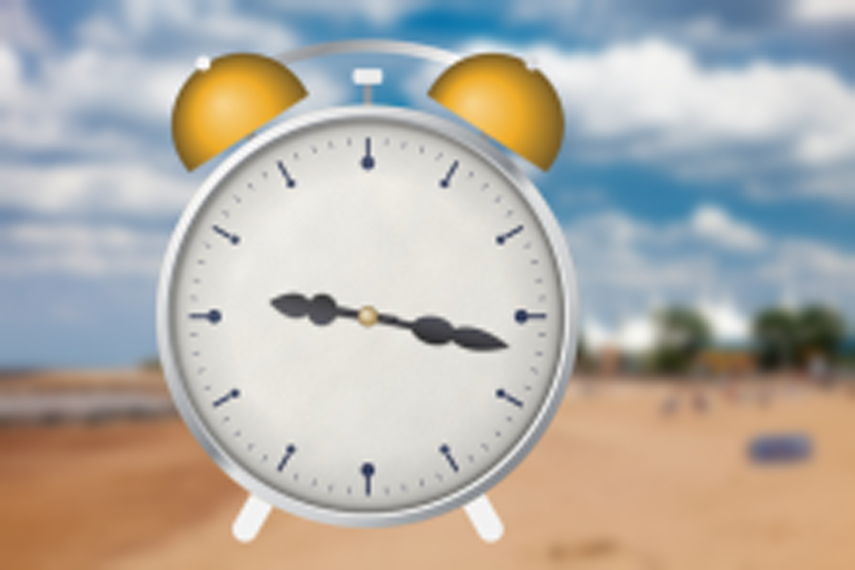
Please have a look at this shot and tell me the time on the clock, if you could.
9:17
